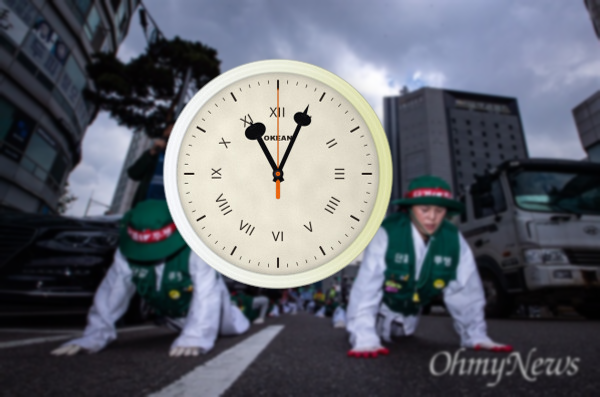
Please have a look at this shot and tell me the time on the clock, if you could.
11:04:00
